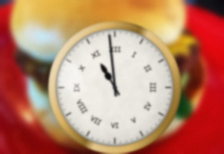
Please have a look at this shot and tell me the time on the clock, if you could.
10:59
